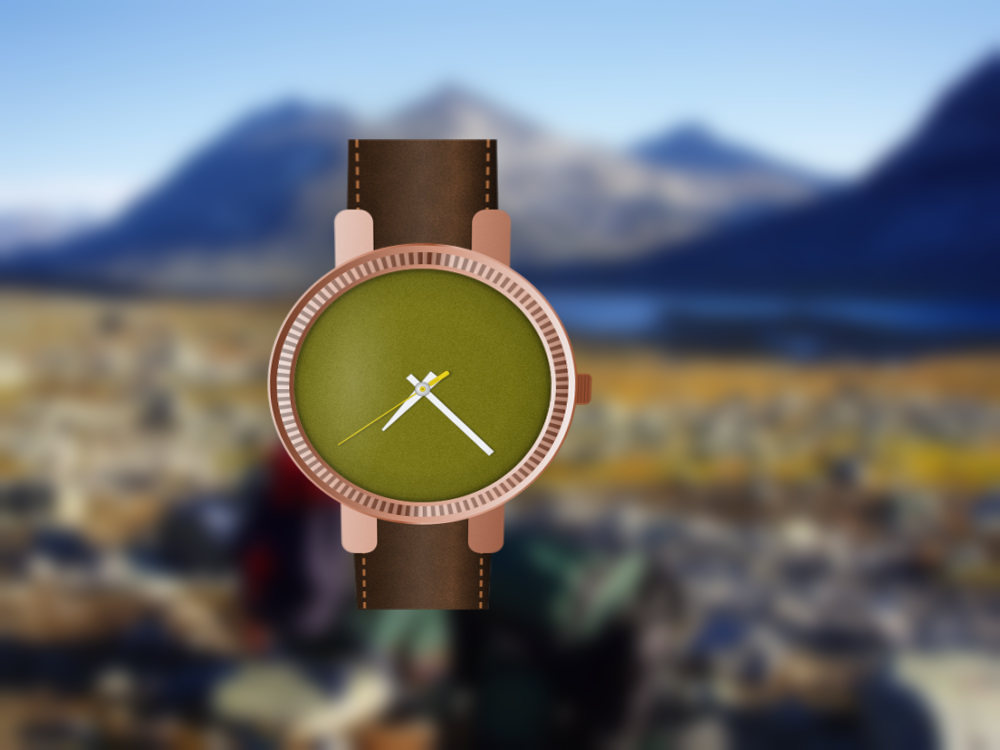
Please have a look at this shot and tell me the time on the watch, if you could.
7:22:39
